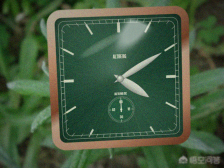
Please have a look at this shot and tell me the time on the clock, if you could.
4:10
